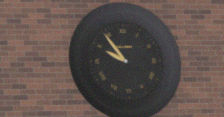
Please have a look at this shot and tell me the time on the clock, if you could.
9:54
